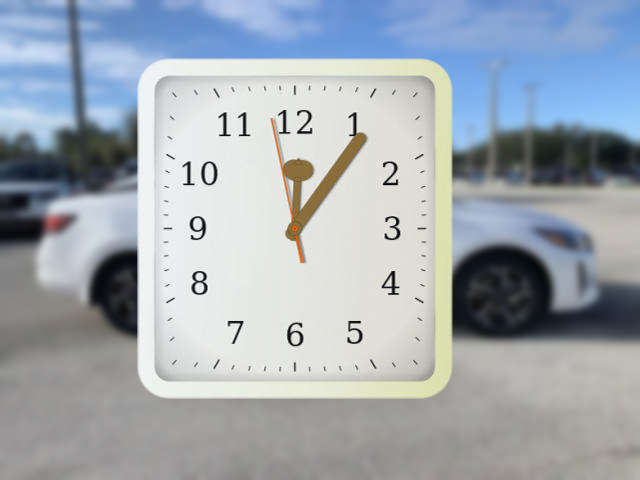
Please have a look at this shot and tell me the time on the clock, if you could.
12:05:58
